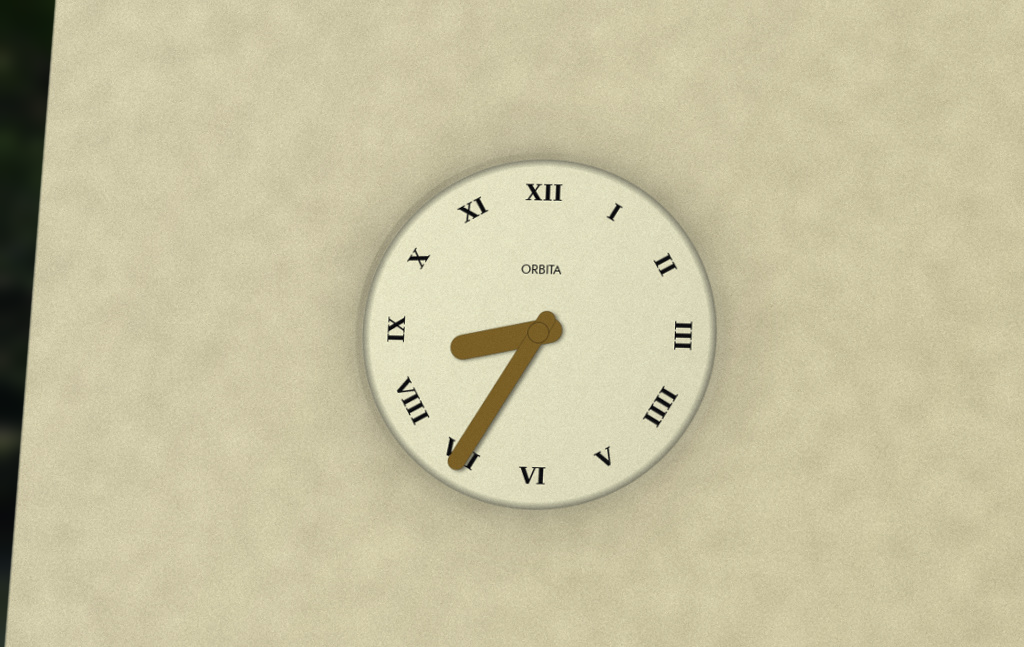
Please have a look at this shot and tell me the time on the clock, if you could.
8:35
